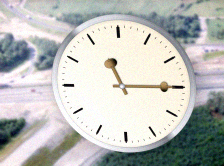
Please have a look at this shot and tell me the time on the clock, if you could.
11:15
